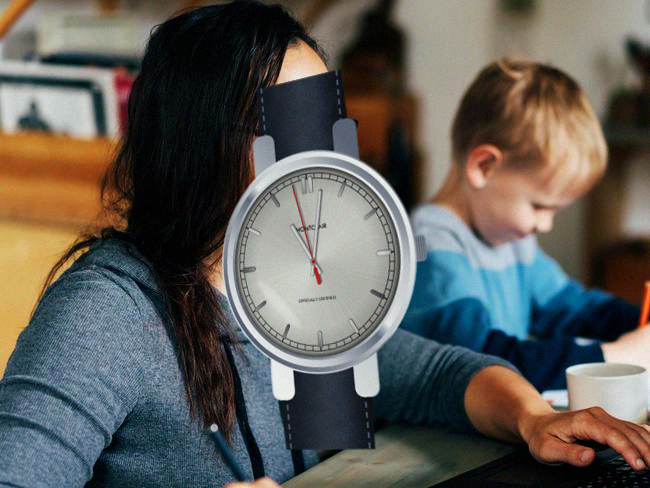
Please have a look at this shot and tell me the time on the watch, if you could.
11:01:58
